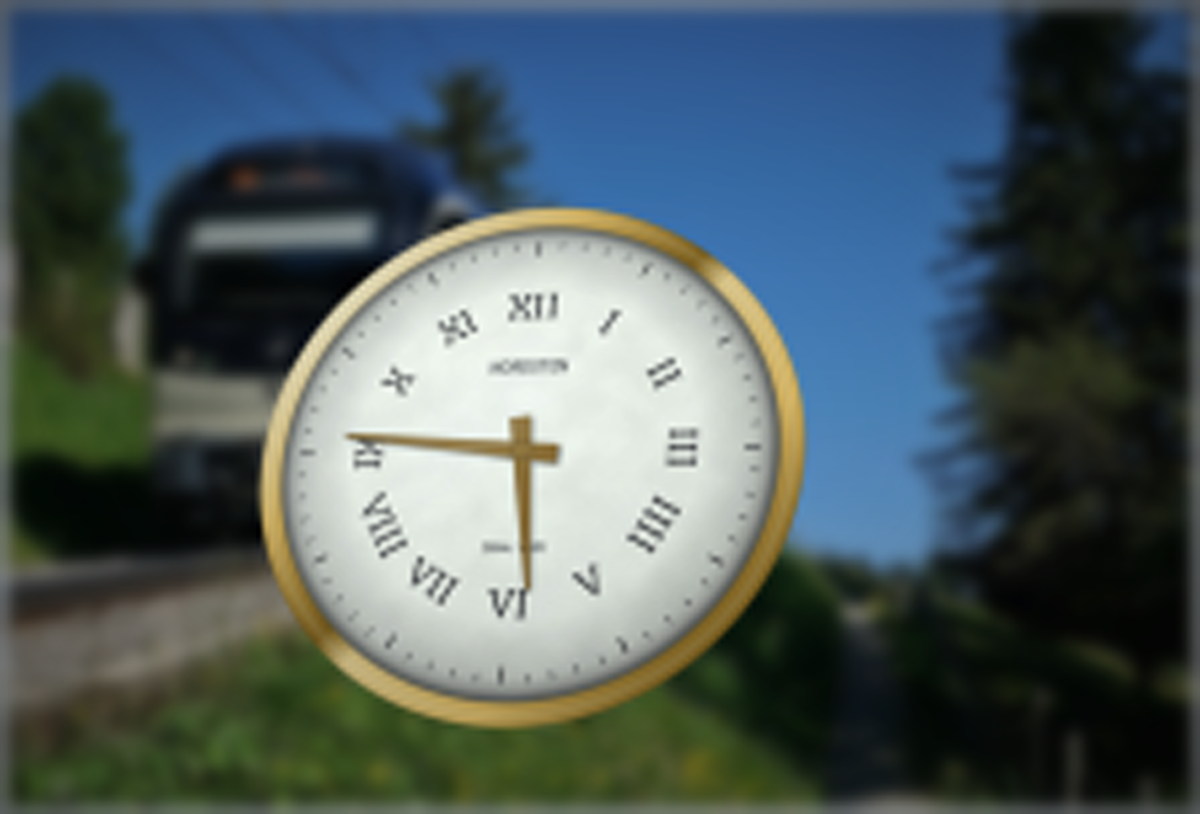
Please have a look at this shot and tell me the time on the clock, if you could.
5:46
